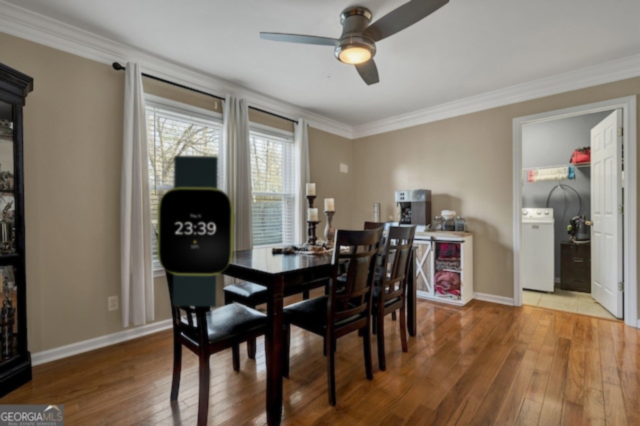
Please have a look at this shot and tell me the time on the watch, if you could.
23:39
